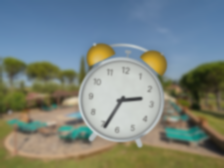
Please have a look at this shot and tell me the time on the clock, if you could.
2:34
